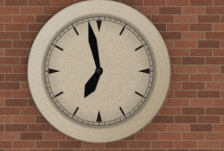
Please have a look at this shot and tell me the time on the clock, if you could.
6:58
